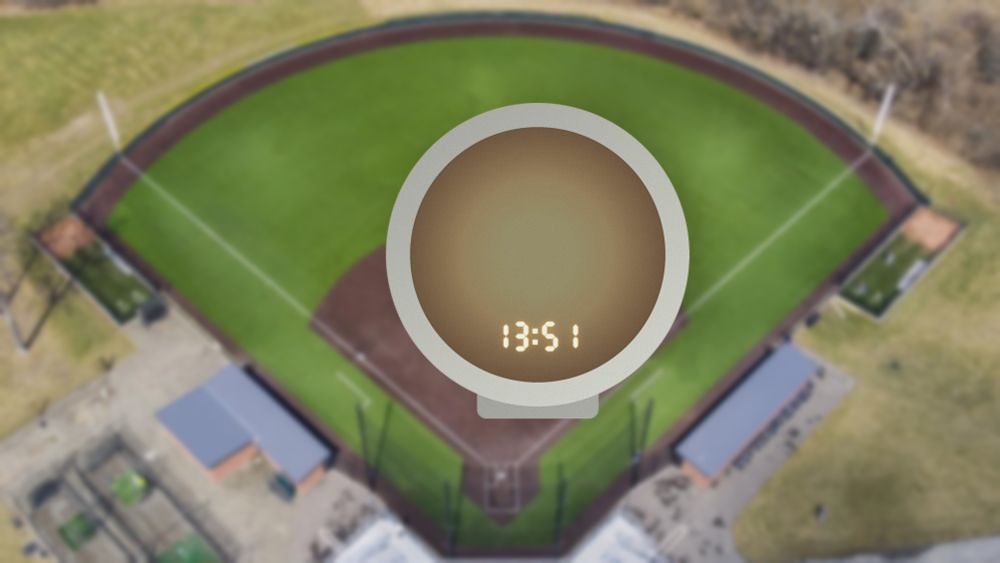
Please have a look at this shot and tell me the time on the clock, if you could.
13:51
